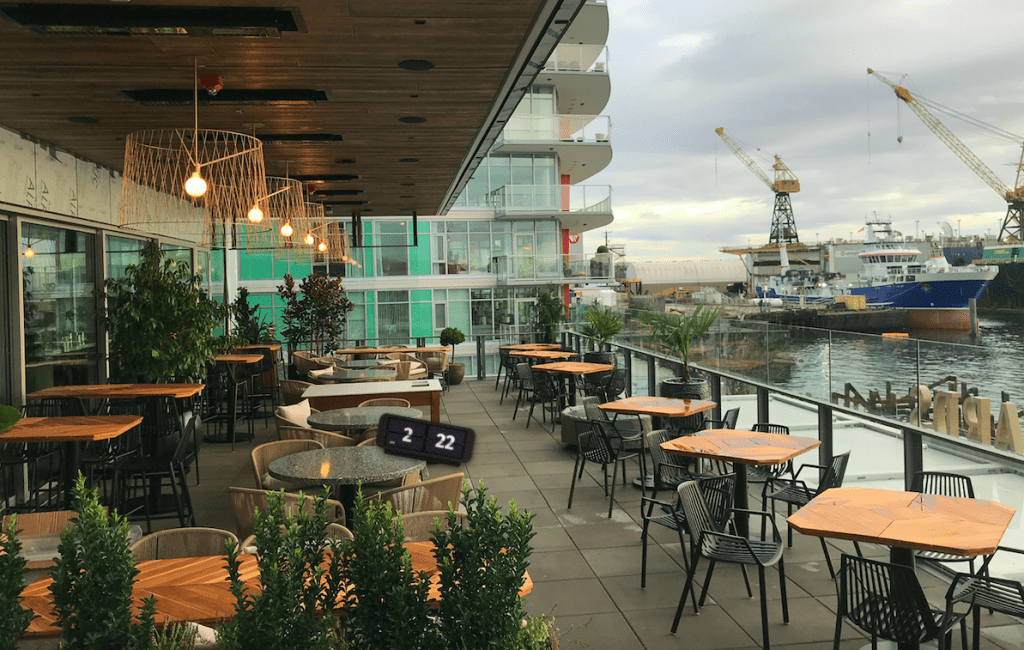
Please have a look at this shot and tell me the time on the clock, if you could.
2:22
